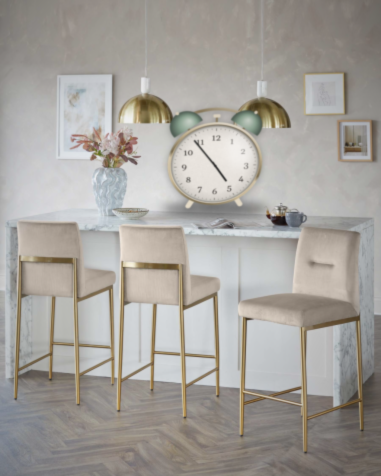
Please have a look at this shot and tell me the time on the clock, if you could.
4:54
